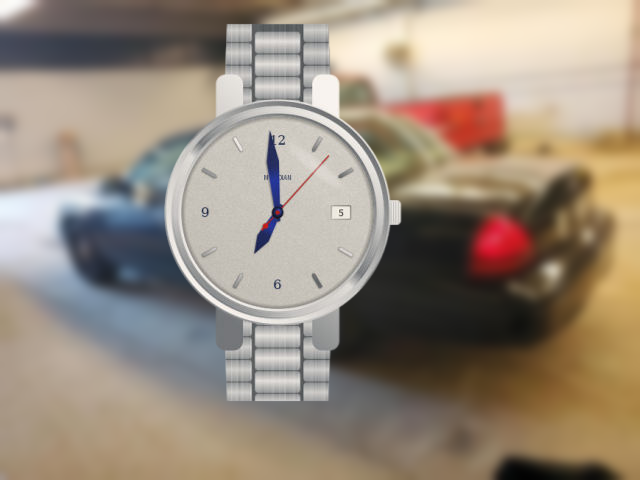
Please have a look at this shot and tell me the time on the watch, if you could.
6:59:07
